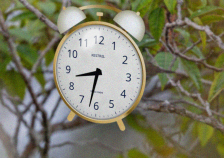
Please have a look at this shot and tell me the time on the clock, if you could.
8:32
